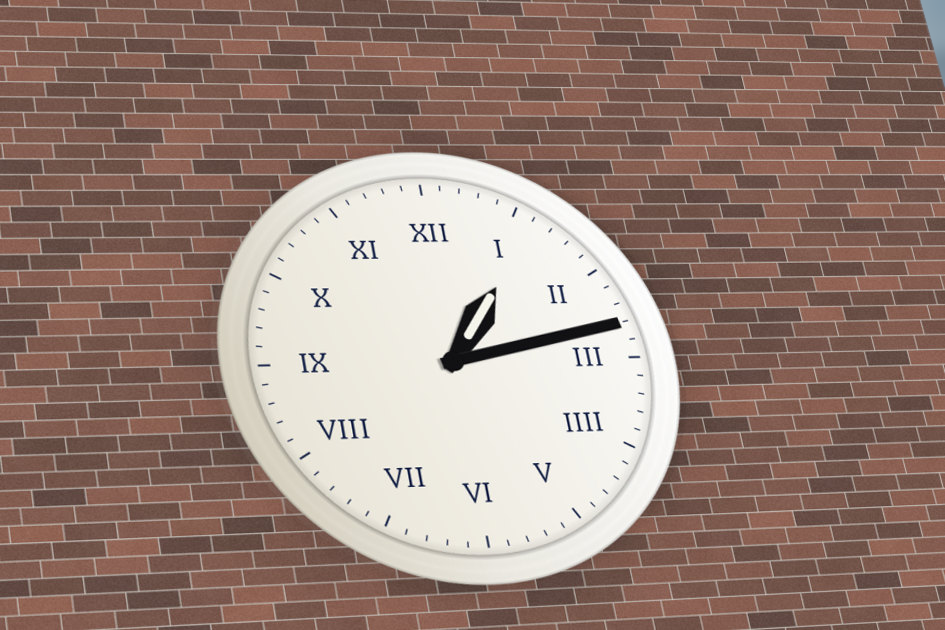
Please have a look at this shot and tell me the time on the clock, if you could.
1:13
